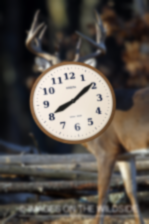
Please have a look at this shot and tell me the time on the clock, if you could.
8:09
